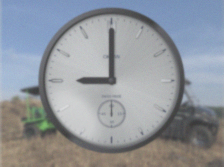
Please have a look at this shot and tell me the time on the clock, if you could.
9:00
